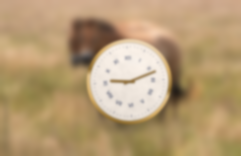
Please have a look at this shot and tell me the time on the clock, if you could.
9:12
